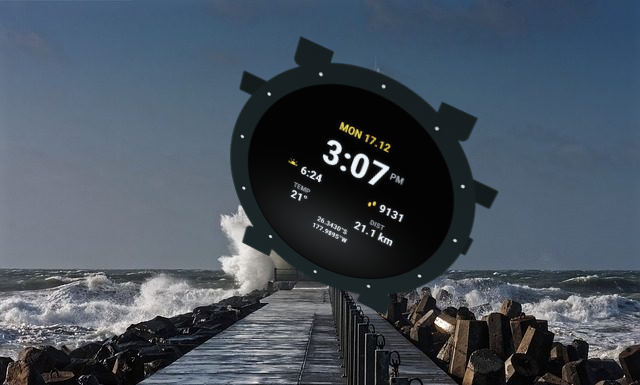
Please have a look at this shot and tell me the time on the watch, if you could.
3:07
